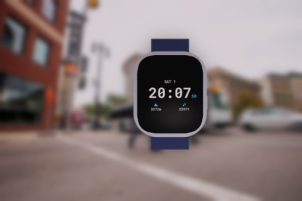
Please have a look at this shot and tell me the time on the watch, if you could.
20:07
